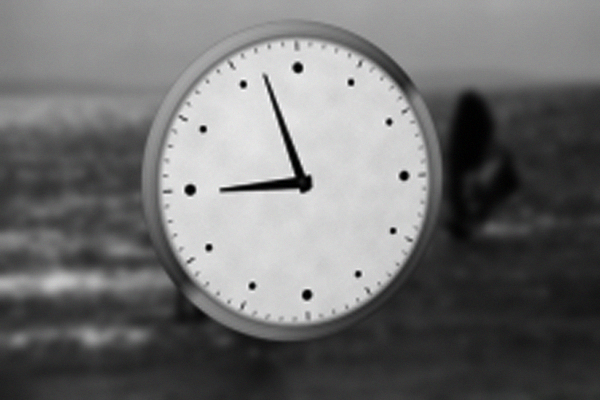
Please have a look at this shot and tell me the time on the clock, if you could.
8:57
